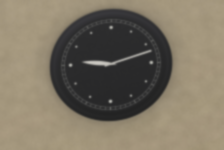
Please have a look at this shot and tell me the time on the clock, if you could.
9:12
